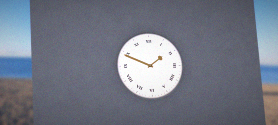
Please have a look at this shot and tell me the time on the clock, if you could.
1:49
